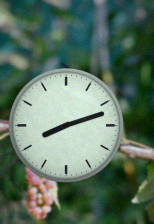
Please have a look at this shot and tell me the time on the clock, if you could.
8:12
